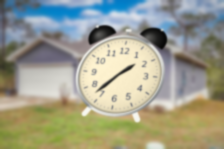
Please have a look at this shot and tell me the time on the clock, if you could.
1:37
